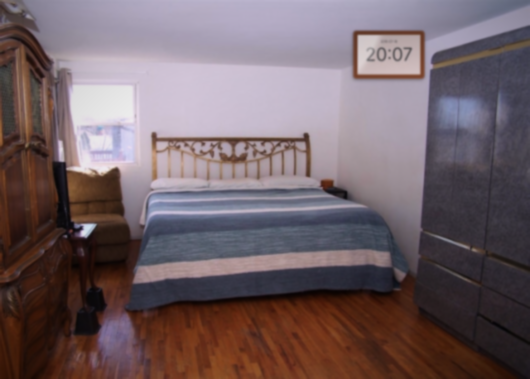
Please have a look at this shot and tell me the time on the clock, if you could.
20:07
